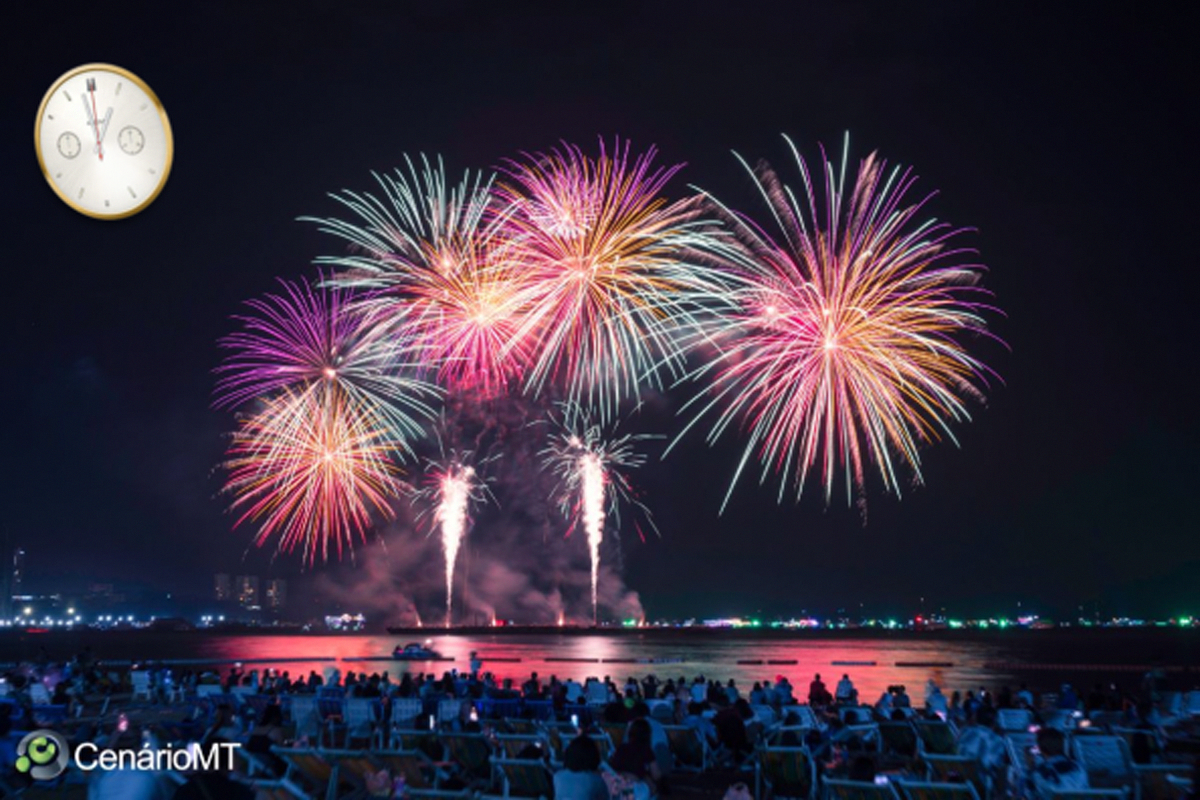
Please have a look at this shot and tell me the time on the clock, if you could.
12:58
